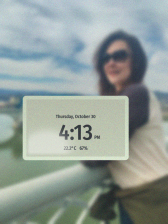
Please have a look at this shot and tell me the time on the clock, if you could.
4:13
